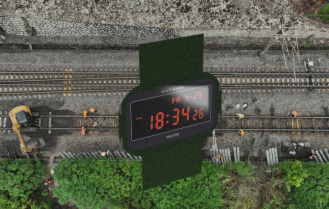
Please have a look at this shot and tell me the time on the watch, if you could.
18:34:26
